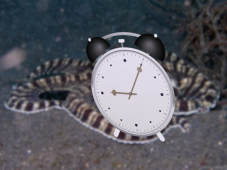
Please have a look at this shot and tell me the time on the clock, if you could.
9:05
